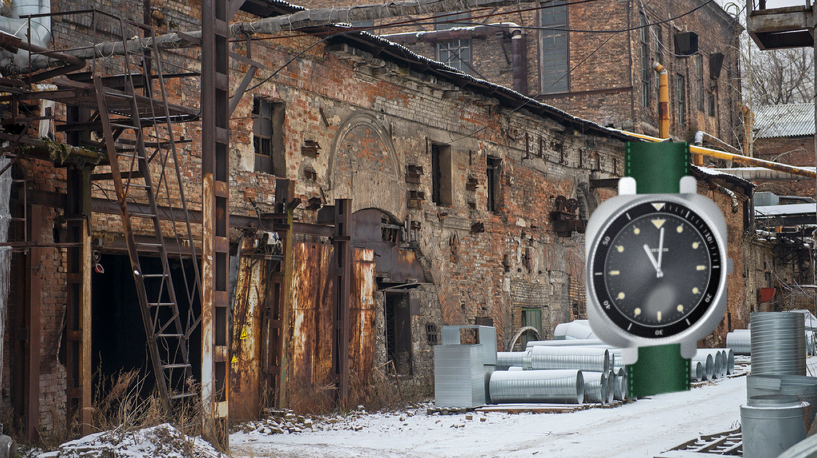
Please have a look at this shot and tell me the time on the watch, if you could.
11:01
